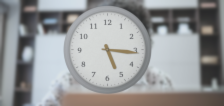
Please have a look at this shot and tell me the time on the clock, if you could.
5:16
